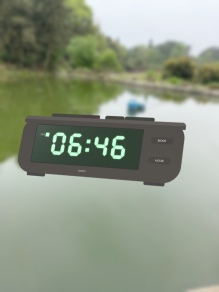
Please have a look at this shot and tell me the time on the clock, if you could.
6:46
